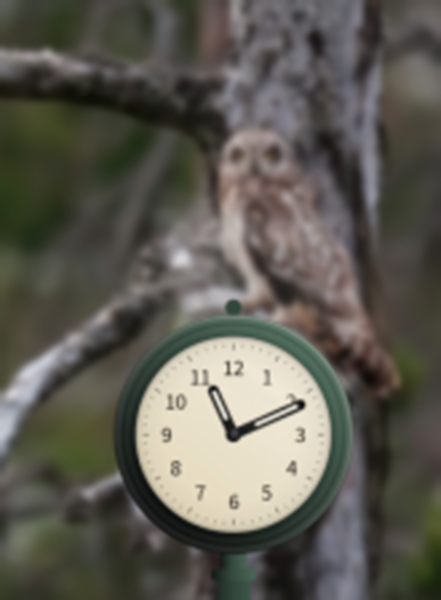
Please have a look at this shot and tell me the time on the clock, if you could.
11:11
